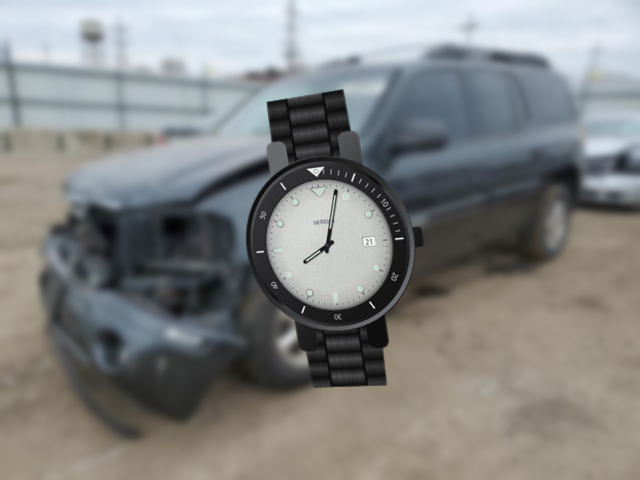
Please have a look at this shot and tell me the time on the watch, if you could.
8:03
